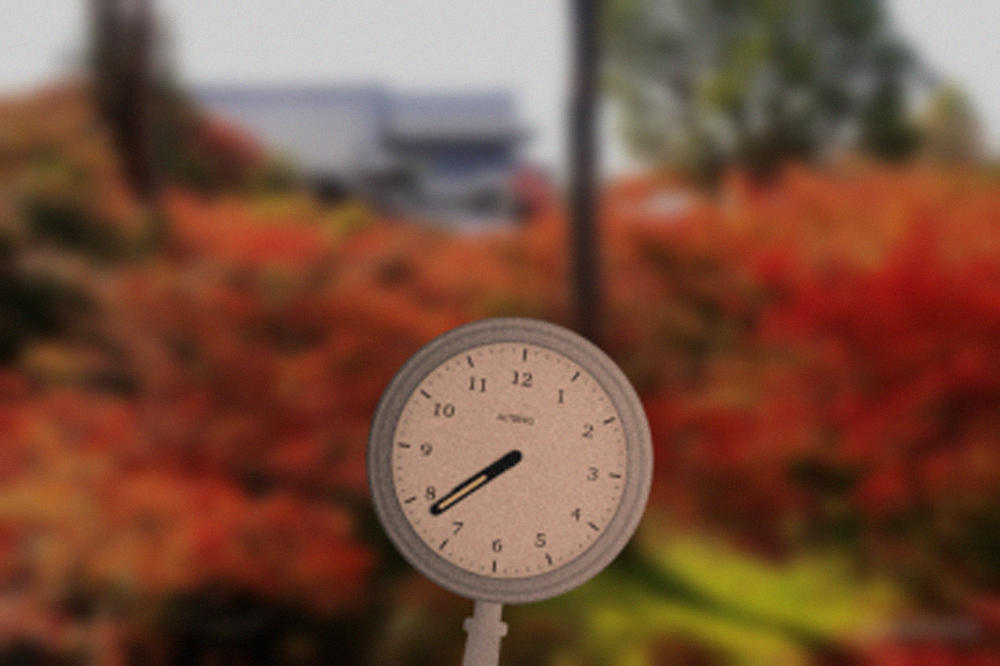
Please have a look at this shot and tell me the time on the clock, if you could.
7:38
